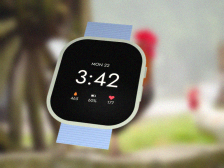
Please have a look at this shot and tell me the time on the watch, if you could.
3:42
